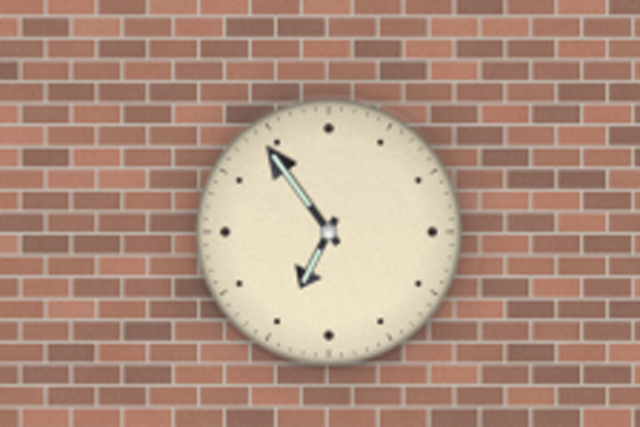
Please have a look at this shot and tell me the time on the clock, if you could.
6:54
